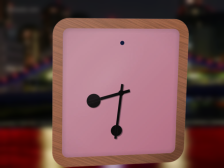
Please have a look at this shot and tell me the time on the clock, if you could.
8:31
